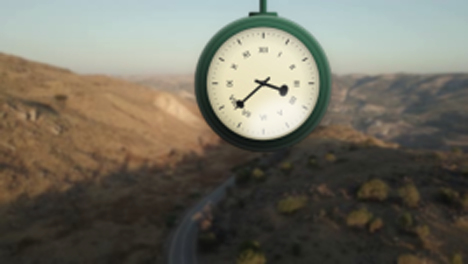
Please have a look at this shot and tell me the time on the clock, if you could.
3:38
